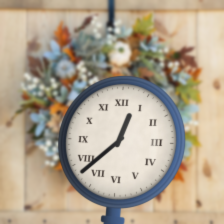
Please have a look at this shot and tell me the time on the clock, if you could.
12:38
